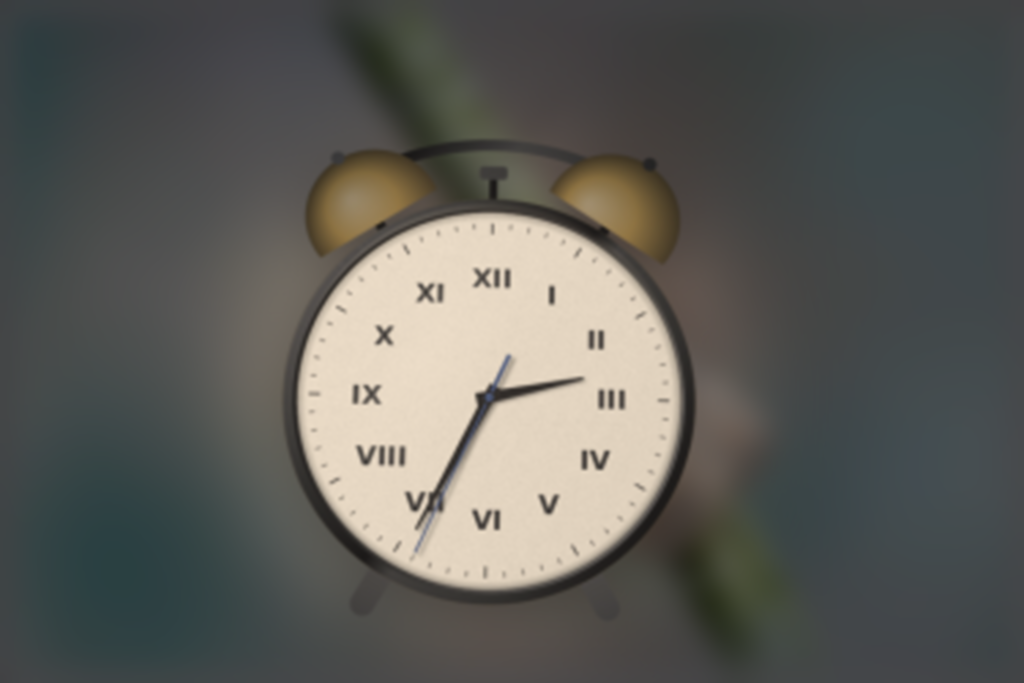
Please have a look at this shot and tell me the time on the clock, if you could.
2:34:34
